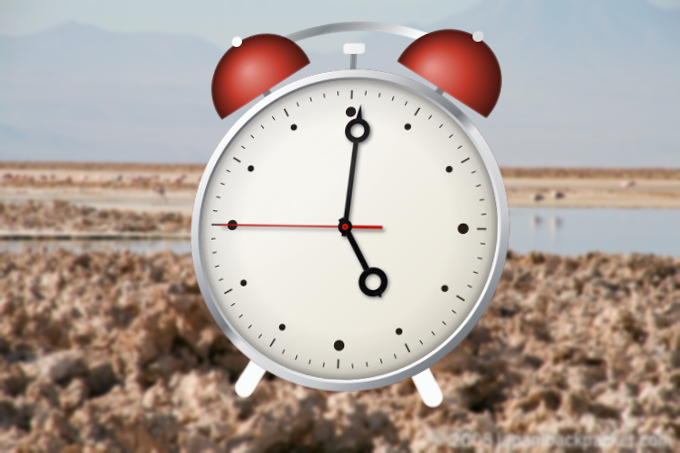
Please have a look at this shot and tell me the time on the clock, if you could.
5:00:45
